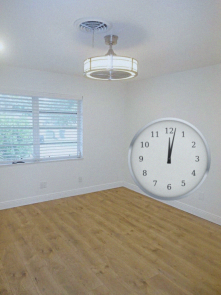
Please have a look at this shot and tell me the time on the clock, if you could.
12:02
